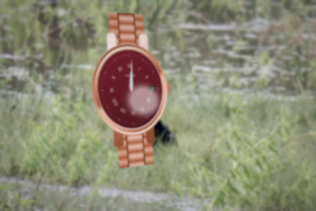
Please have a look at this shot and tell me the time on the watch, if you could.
12:01
